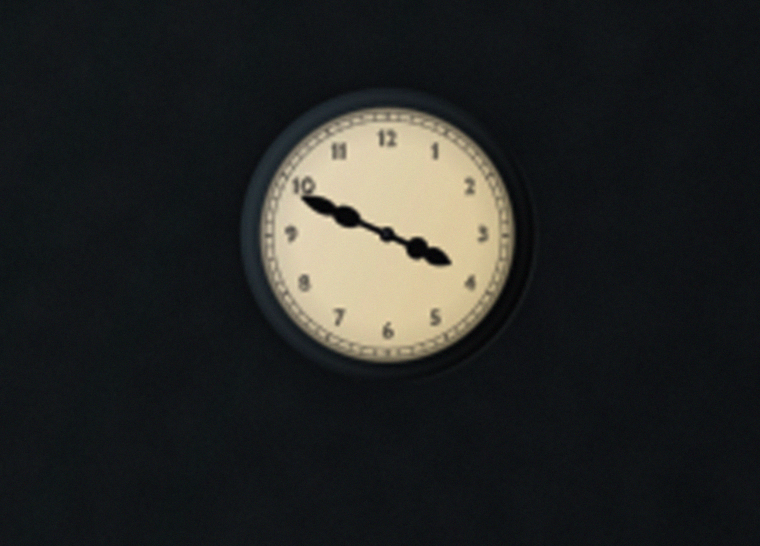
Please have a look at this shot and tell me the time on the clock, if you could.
3:49
